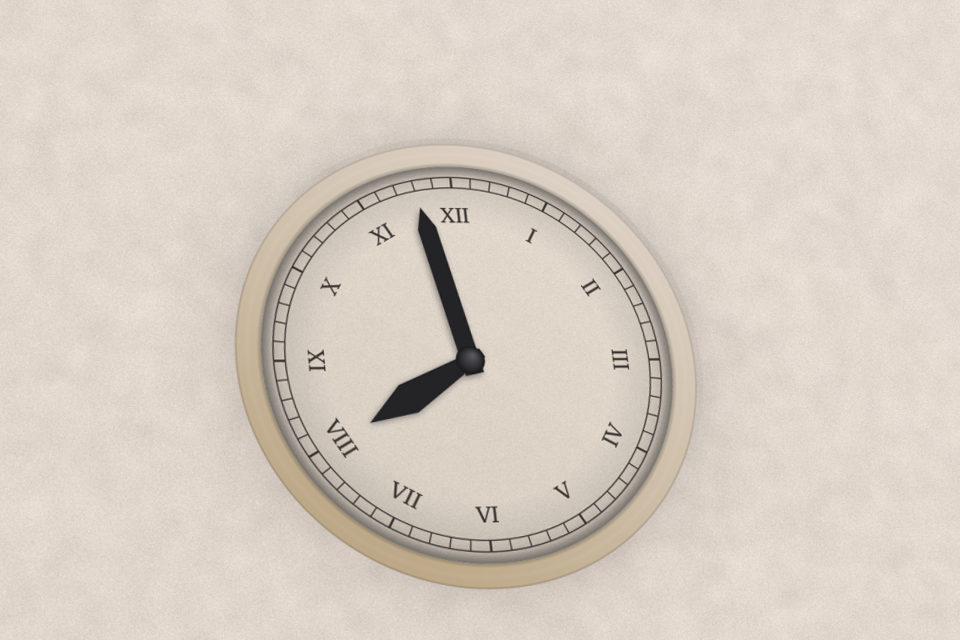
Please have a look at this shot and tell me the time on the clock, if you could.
7:58
